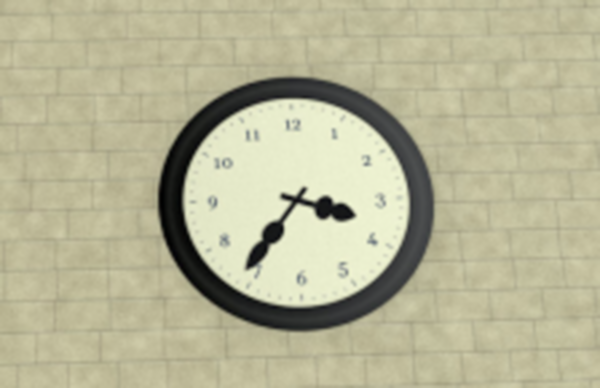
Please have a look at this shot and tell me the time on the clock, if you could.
3:36
